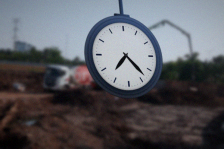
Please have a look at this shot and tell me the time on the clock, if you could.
7:23
